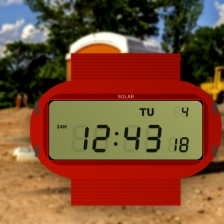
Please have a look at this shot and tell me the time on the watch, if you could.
12:43:18
